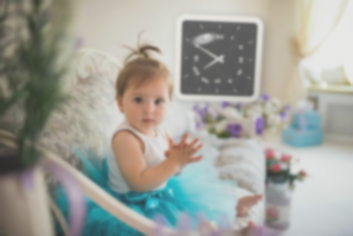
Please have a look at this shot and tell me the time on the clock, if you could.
7:50
